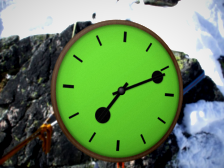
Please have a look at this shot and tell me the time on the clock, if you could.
7:11
